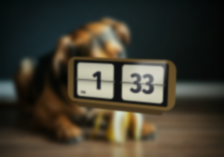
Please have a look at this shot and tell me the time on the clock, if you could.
1:33
